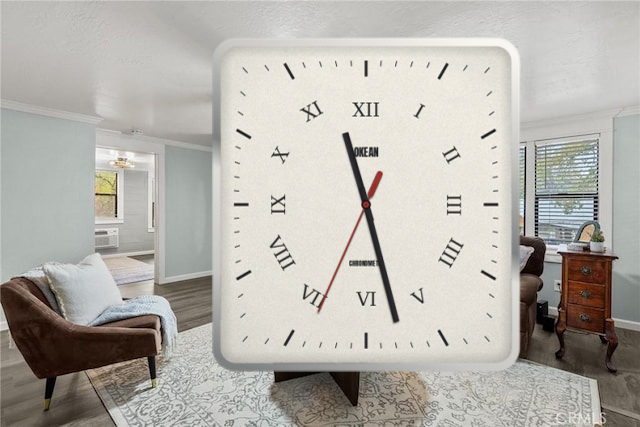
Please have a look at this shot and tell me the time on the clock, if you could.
11:27:34
